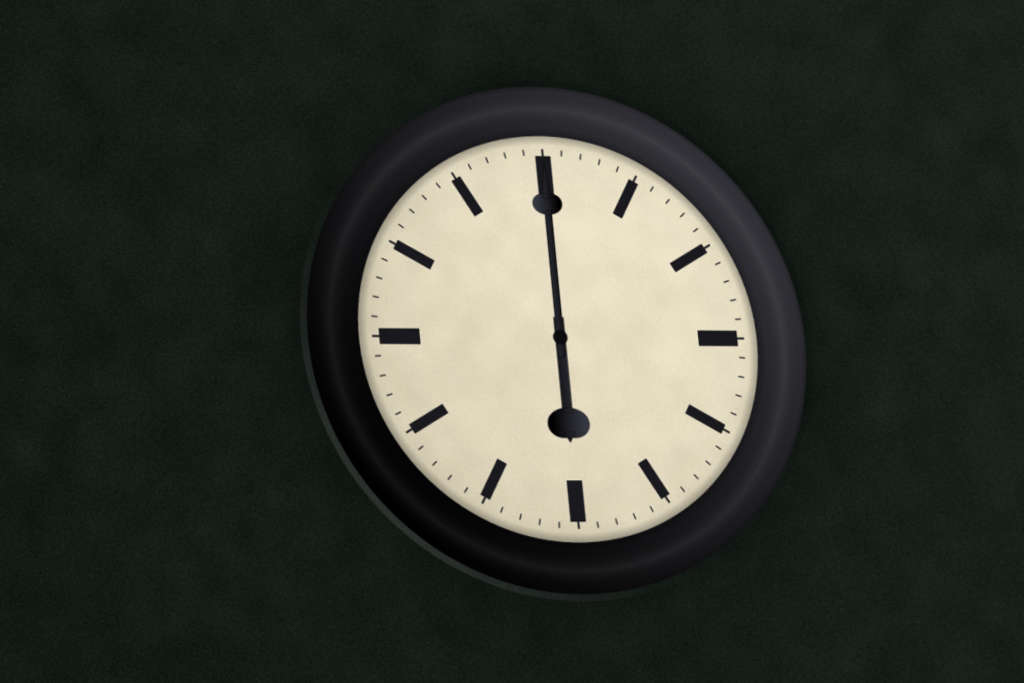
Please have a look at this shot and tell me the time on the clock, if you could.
6:00
